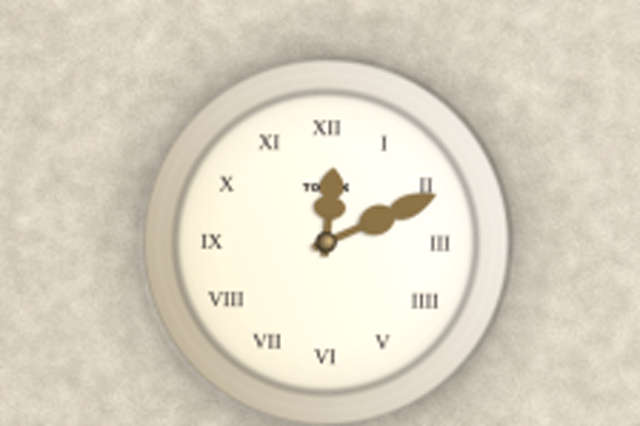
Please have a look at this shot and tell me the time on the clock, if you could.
12:11
